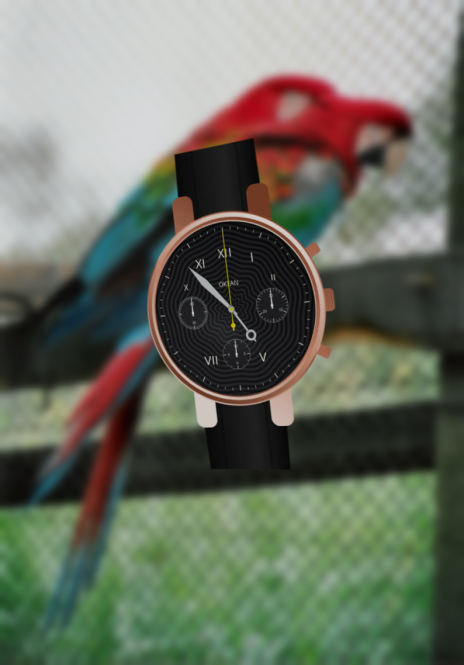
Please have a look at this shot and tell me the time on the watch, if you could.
4:53
